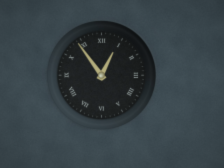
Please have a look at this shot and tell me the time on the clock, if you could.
12:54
